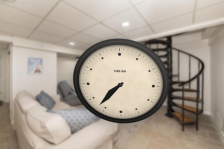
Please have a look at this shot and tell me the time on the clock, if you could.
7:37
